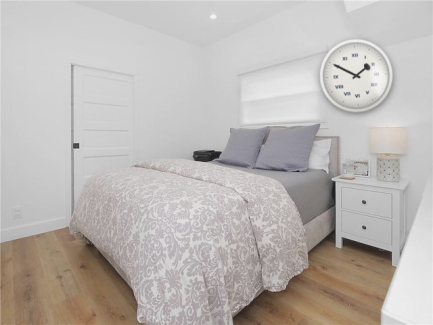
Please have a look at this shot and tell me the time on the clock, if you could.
1:50
